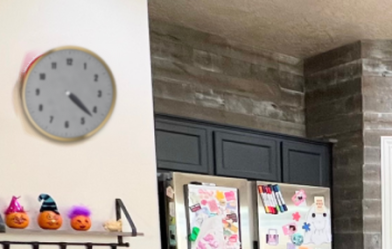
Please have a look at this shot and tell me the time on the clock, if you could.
4:22
